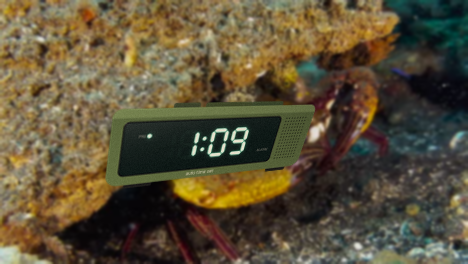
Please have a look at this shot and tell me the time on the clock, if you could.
1:09
